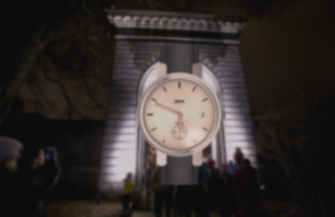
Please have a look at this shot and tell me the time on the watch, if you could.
5:49
